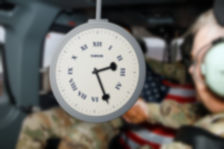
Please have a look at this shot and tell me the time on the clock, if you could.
2:26
